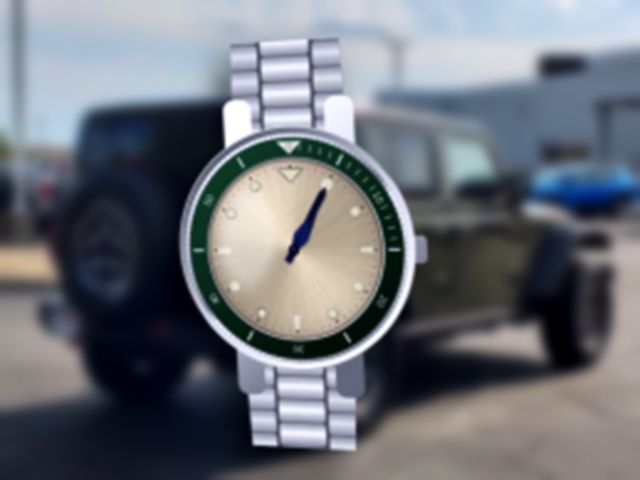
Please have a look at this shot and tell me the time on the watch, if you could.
1:05
